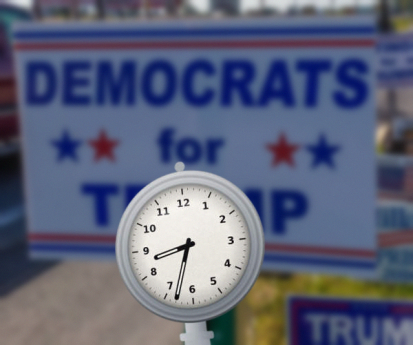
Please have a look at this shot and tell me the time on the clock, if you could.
8:33
